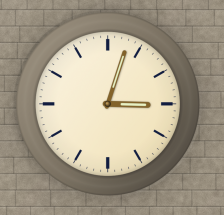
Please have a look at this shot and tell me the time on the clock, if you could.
3:03
